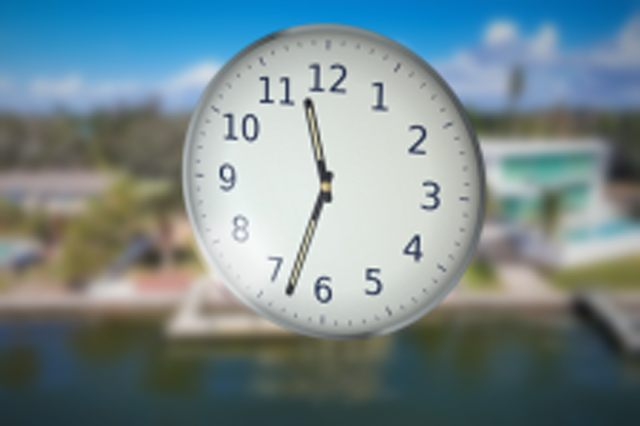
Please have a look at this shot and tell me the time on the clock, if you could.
11:33
